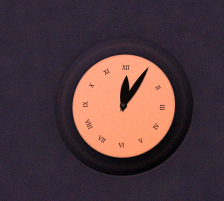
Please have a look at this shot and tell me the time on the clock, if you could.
12:05
